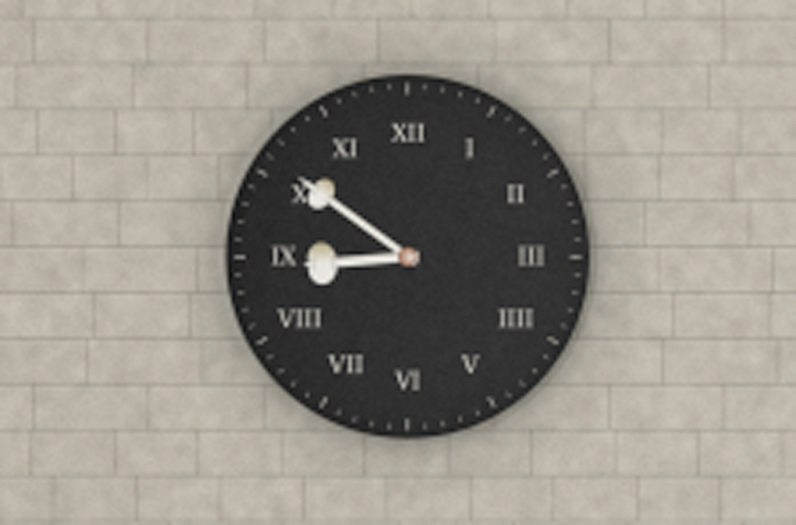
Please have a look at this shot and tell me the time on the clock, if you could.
8:51
